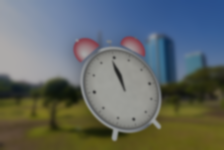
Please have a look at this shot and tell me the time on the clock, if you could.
11:59
